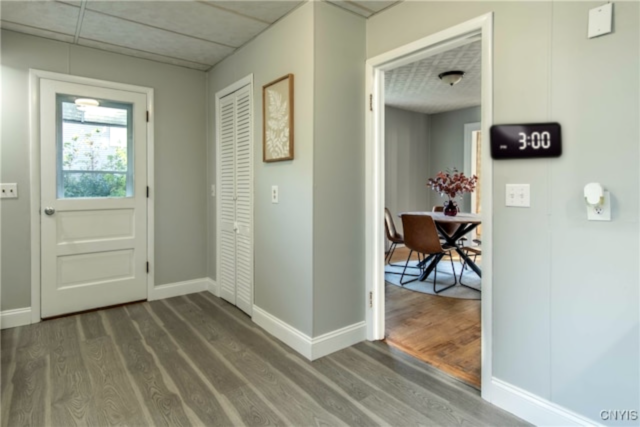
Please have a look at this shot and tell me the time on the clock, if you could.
3:00
